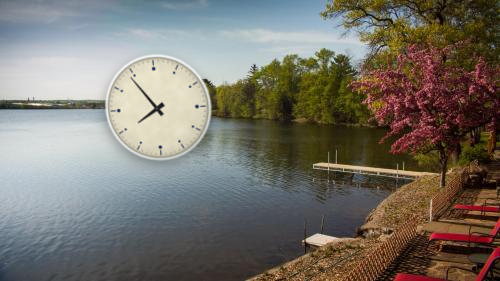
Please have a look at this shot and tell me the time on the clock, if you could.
7:54
